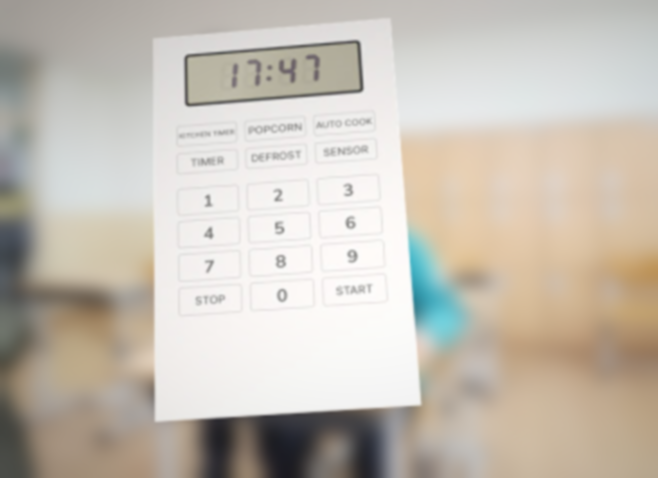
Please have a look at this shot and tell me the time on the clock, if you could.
17:47
